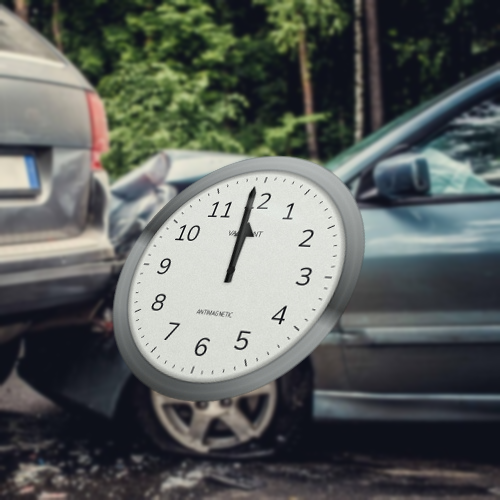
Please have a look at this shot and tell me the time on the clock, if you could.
11:59
